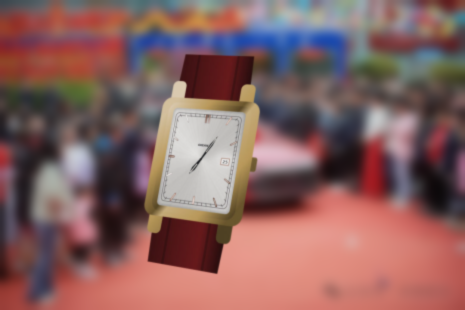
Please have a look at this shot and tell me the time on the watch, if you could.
7:05
